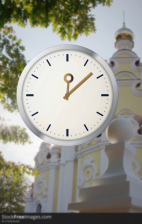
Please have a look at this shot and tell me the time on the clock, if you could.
12:08
